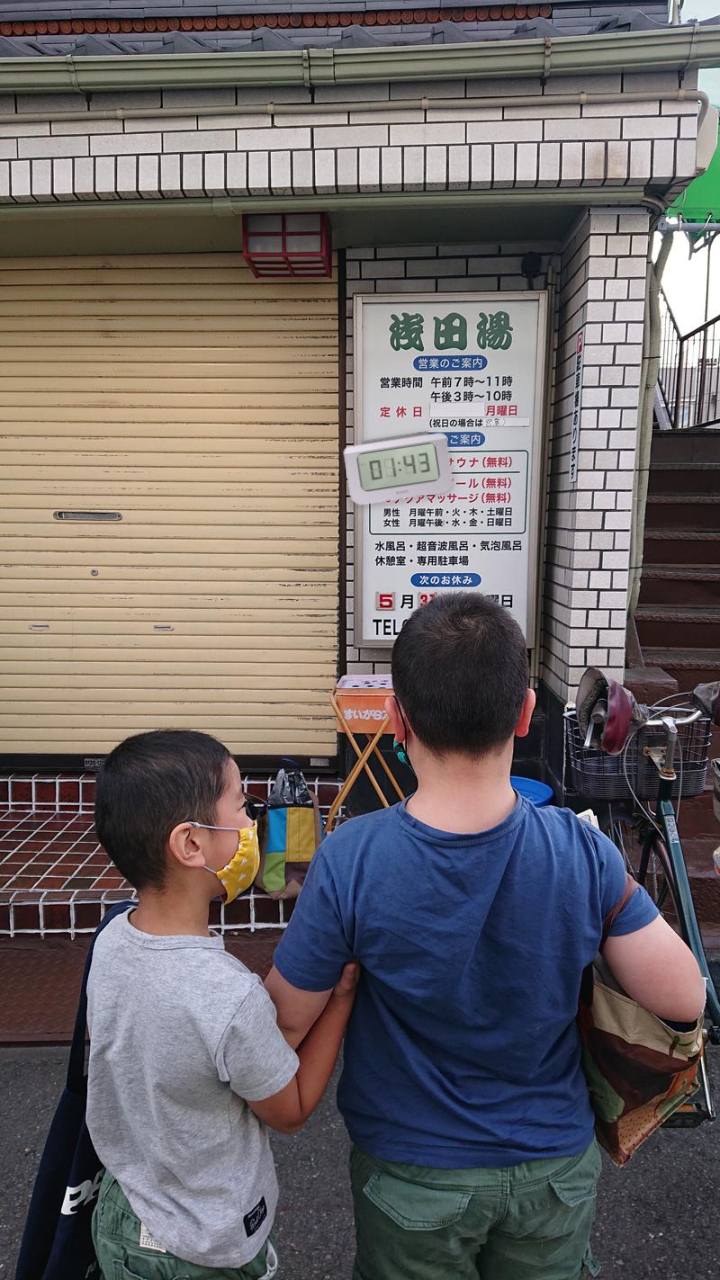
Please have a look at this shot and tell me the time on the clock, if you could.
1:43
